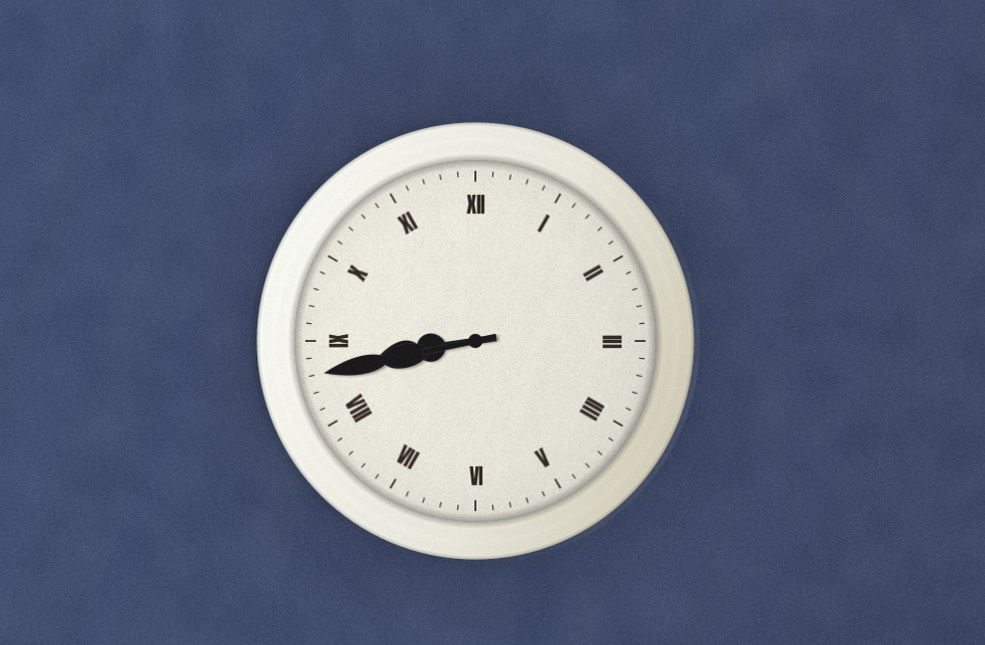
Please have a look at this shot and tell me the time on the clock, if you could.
8:43
